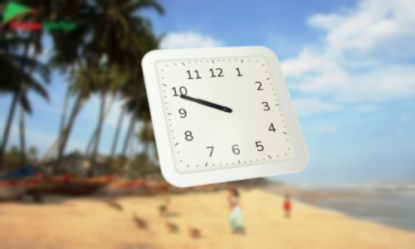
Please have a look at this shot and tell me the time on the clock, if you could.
9:49
